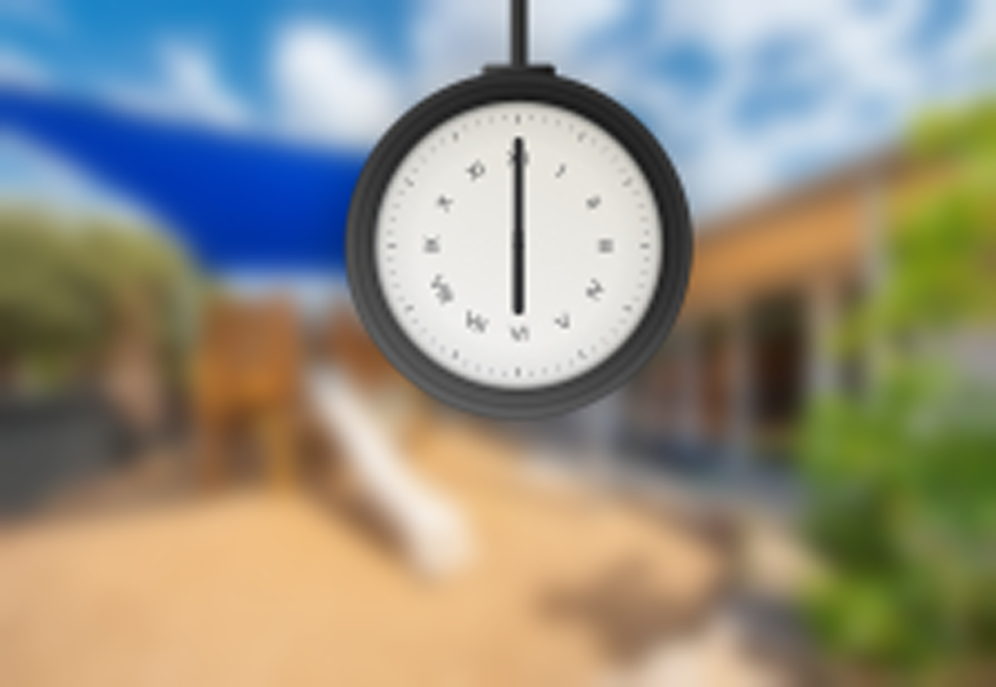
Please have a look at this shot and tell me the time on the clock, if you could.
6:00
